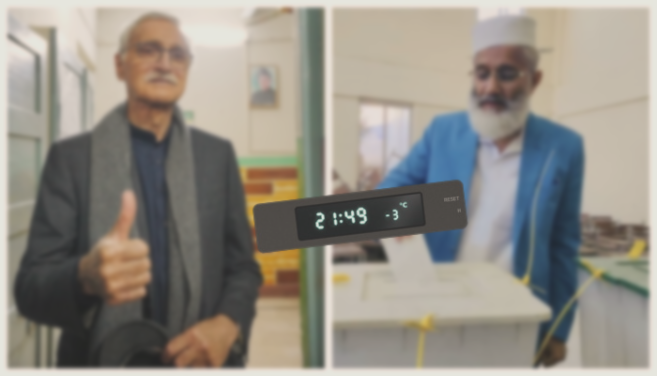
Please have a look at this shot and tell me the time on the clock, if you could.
21:49
